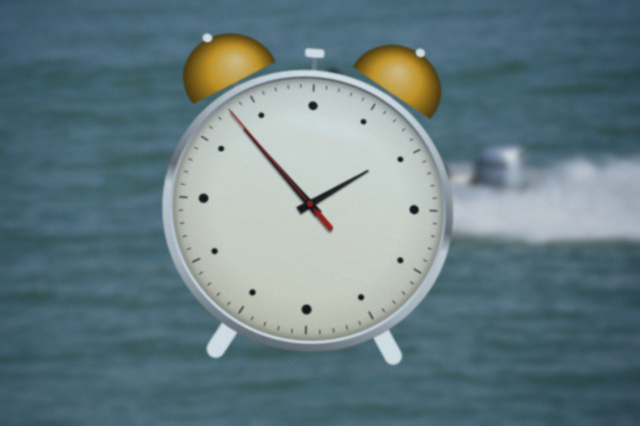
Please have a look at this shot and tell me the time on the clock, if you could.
1:52:53
